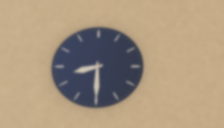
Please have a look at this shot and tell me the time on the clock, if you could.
8:30
